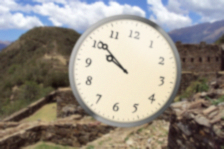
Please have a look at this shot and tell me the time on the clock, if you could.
9:51
